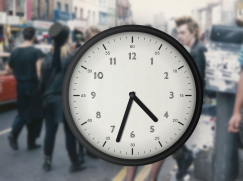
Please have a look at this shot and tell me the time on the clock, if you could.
4:33
